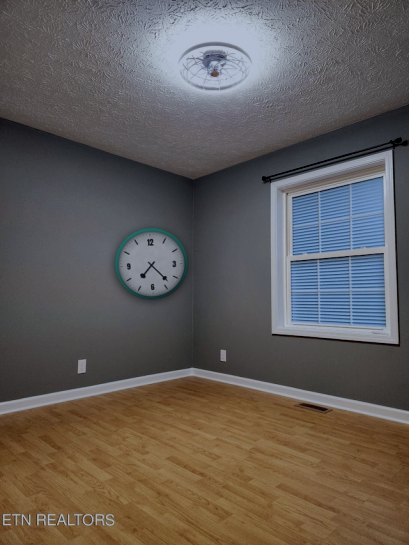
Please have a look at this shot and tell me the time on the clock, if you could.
7:23
